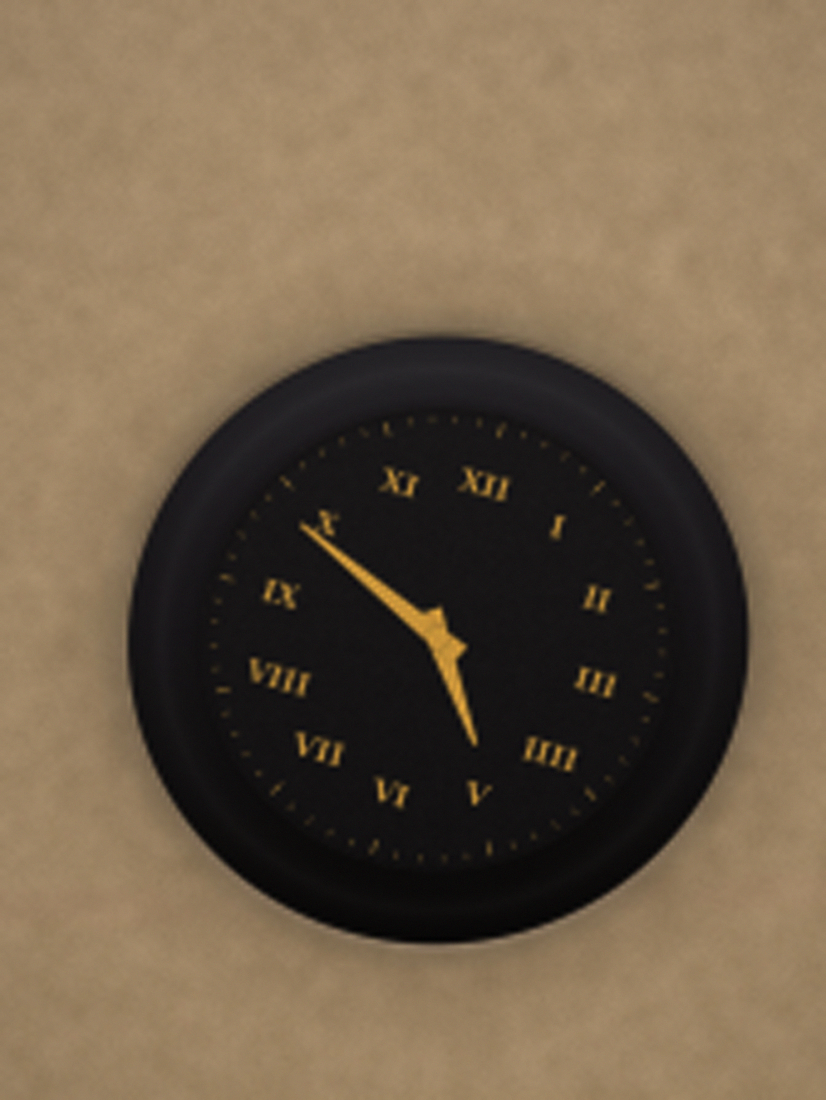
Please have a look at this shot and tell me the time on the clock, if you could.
4:49
